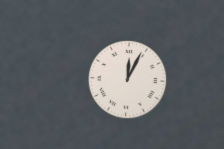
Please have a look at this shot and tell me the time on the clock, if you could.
12:04
